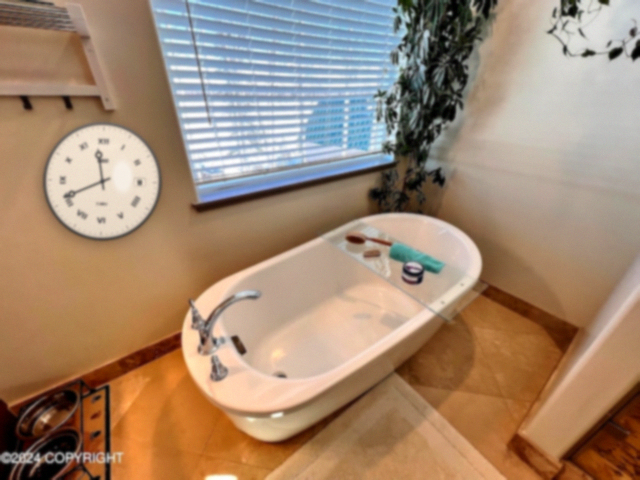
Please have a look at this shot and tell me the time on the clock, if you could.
11:41
